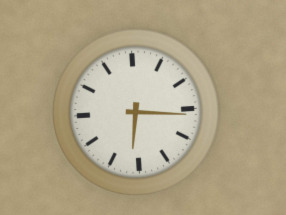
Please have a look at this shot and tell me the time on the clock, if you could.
6:16
